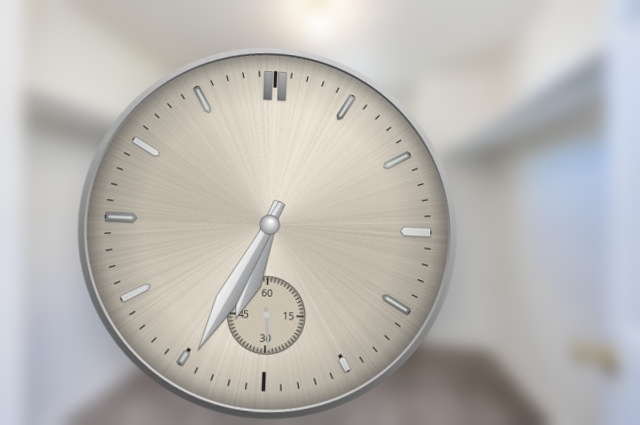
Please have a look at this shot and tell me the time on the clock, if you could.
6:34:29
